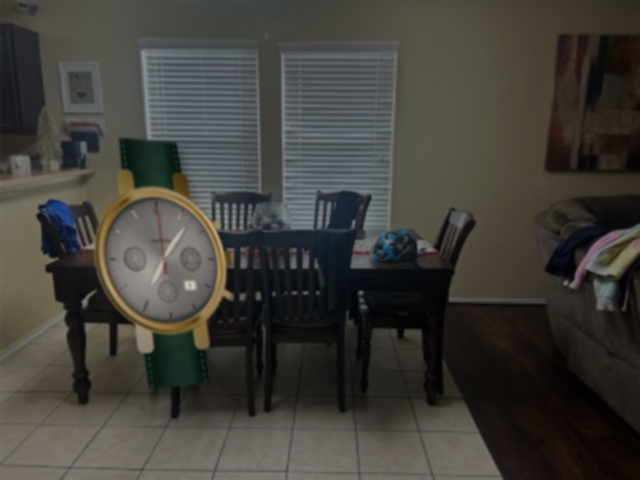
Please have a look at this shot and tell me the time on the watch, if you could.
7:07
